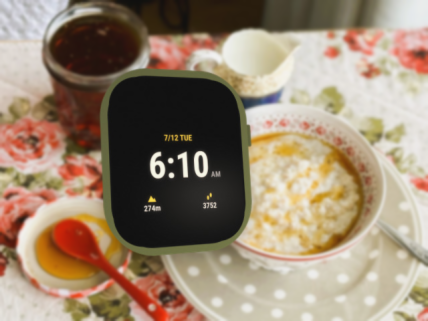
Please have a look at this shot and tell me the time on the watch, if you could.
6:10
